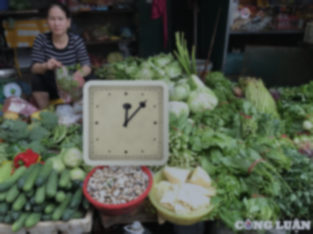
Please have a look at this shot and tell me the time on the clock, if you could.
12:07
